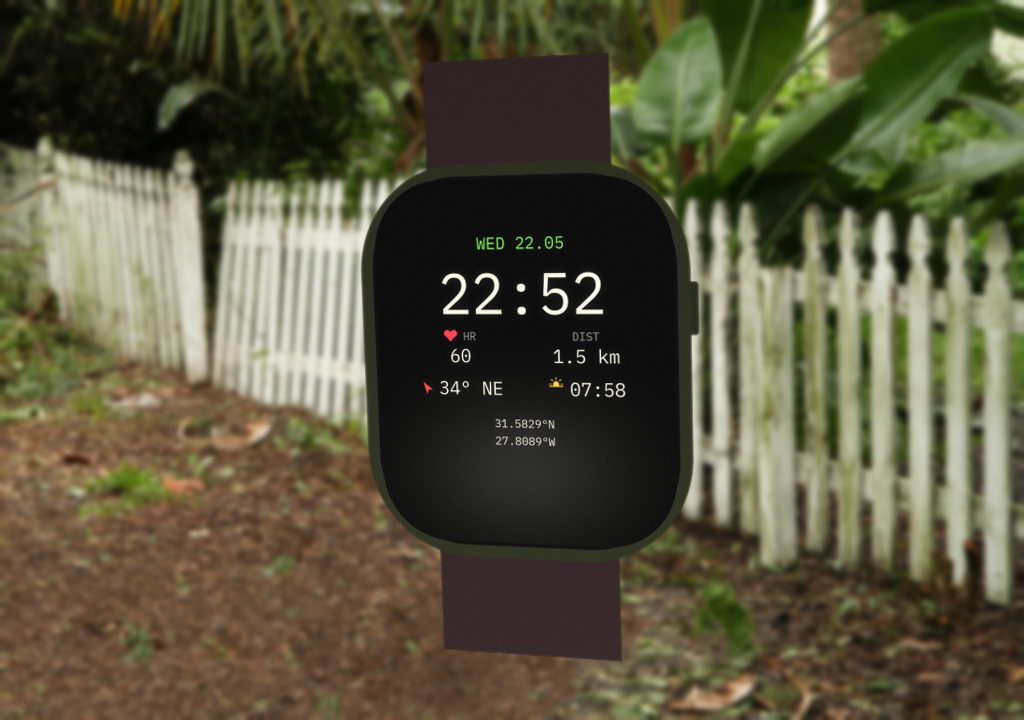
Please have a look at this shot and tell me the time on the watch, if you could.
22:52
